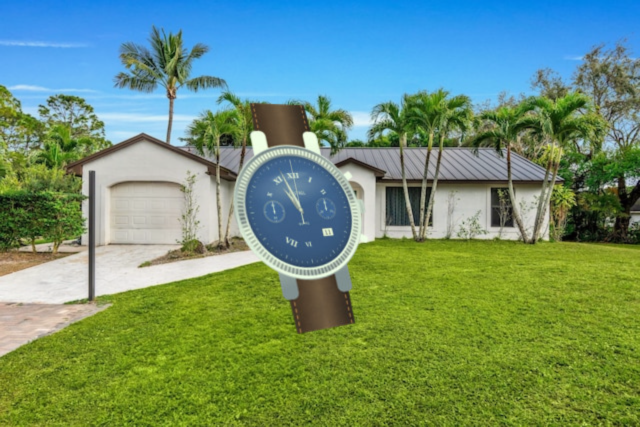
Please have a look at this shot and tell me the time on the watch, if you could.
10:57
